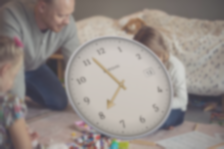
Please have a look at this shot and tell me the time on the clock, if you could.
7:57
